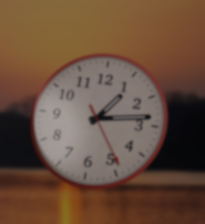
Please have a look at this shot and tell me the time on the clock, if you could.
1:13:24
